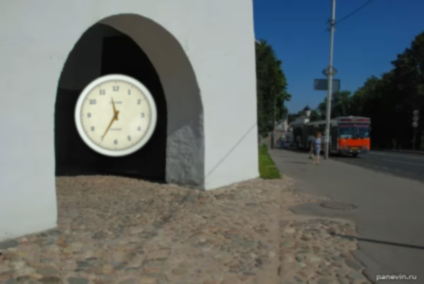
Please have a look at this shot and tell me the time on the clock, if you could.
11:35
